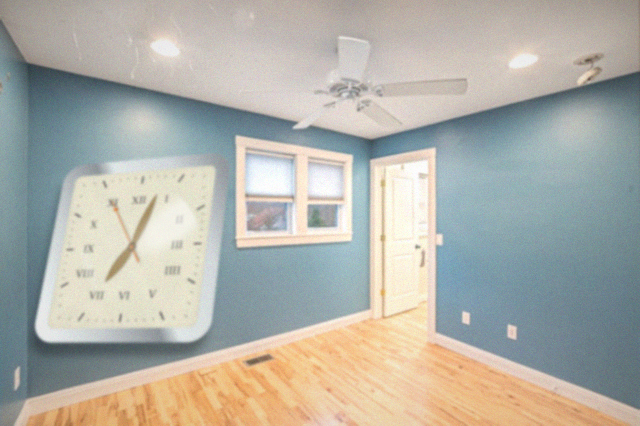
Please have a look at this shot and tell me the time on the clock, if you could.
7:02:55
